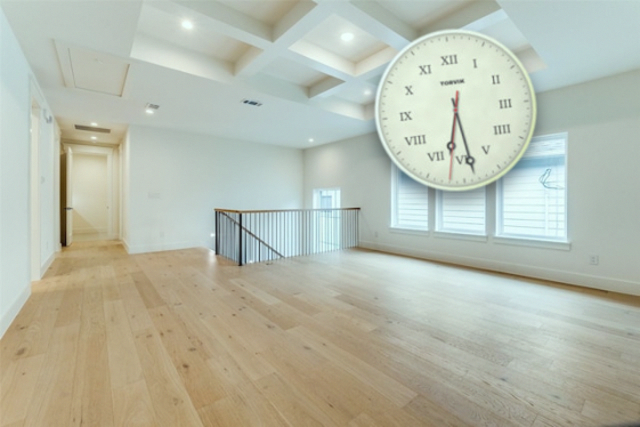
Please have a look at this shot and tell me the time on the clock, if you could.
6:28:32
